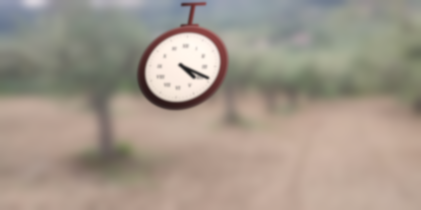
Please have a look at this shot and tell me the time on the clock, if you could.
4:19
